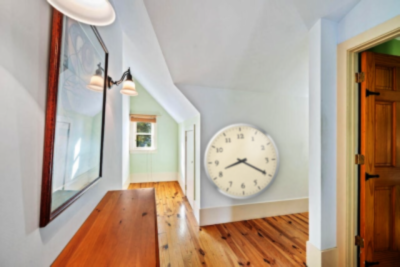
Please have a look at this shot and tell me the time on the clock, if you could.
8:20
